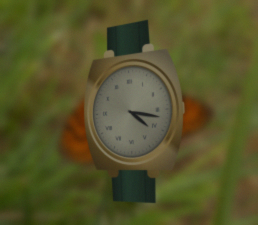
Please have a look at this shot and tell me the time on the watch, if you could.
4:17
